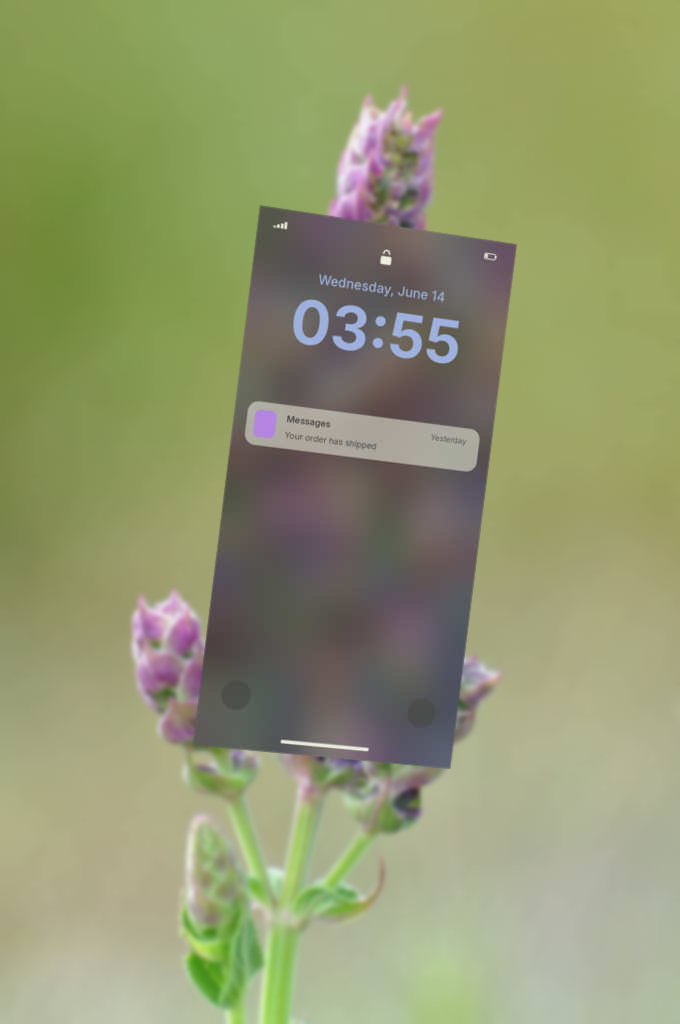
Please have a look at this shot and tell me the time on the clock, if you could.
3:55
